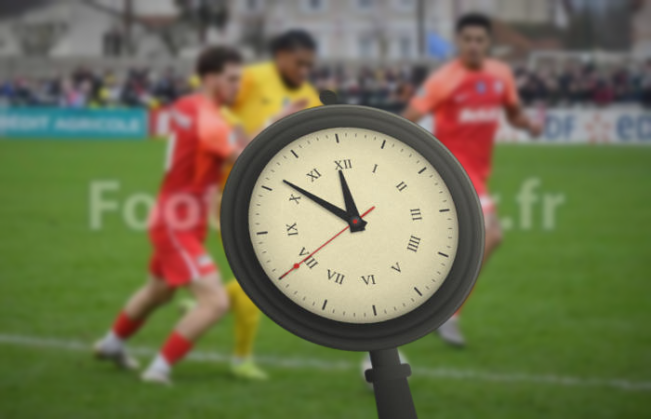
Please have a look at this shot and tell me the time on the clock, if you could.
11:51:40
